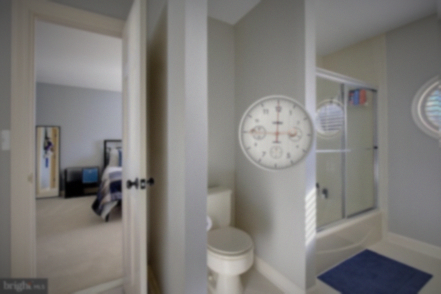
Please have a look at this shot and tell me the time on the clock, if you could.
2:45
